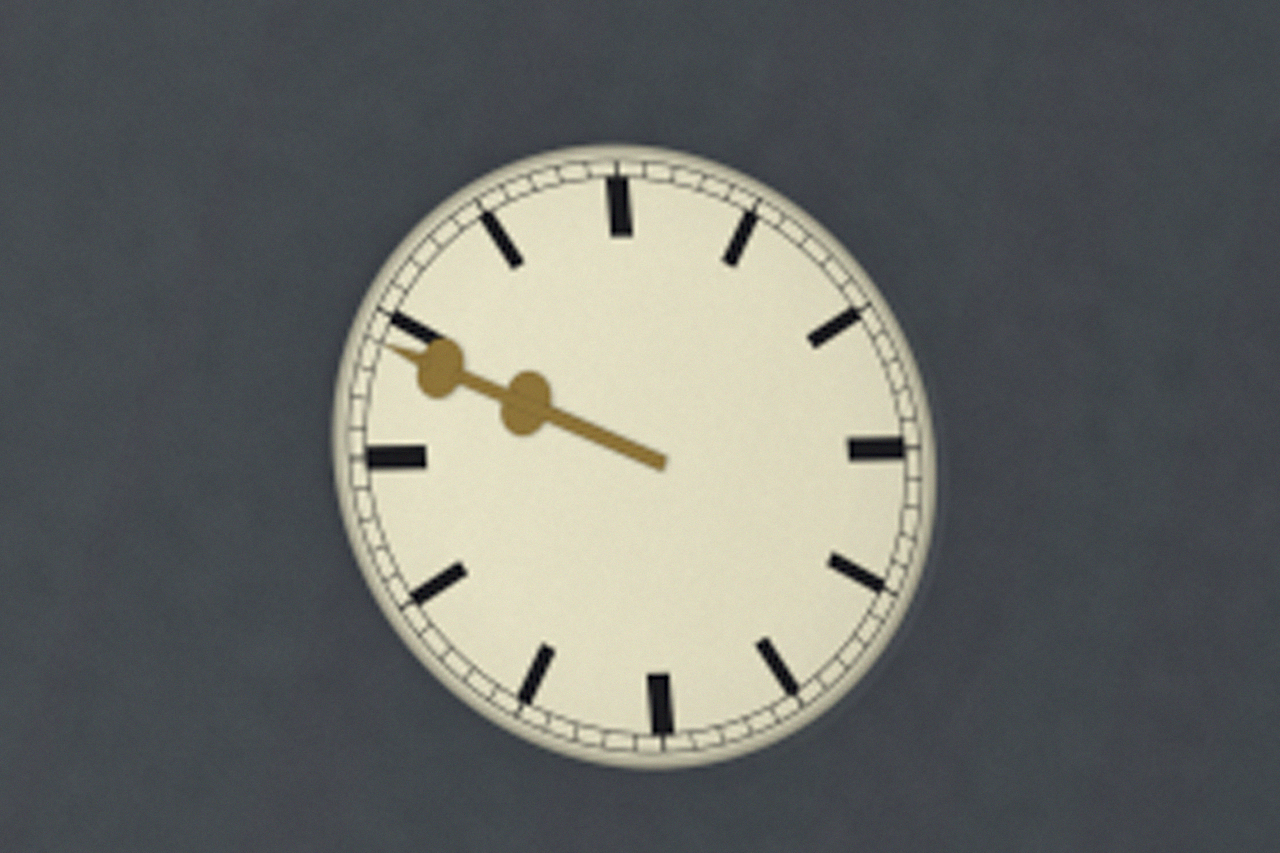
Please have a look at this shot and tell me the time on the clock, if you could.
9:49
